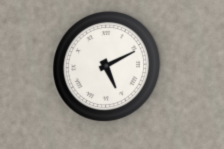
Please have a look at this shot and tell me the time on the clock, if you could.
5:11
